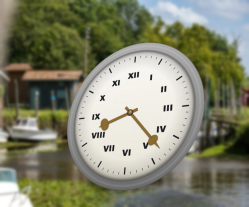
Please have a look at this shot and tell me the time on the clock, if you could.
8:23
